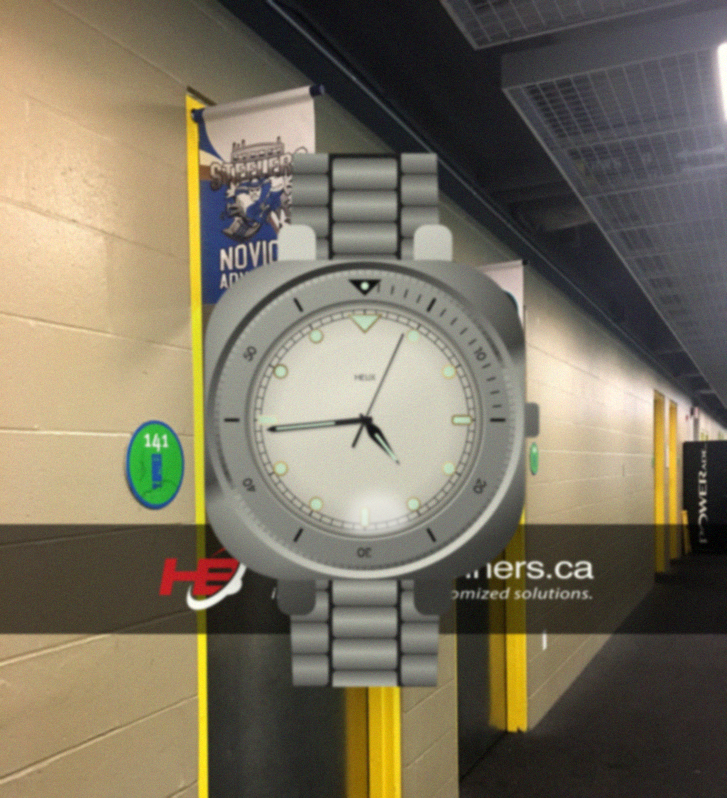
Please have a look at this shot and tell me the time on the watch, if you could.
4:44:04
